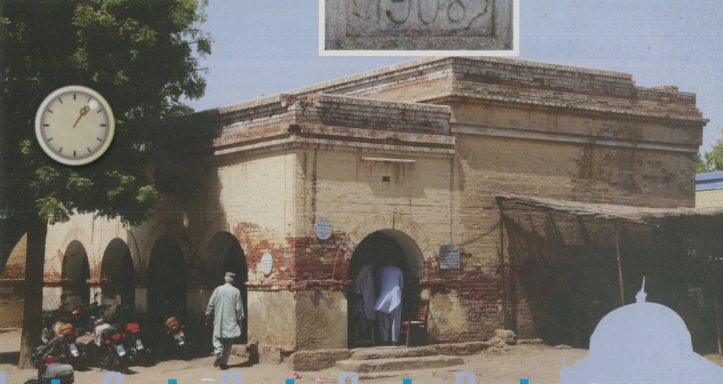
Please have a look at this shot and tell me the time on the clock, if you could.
1:06
